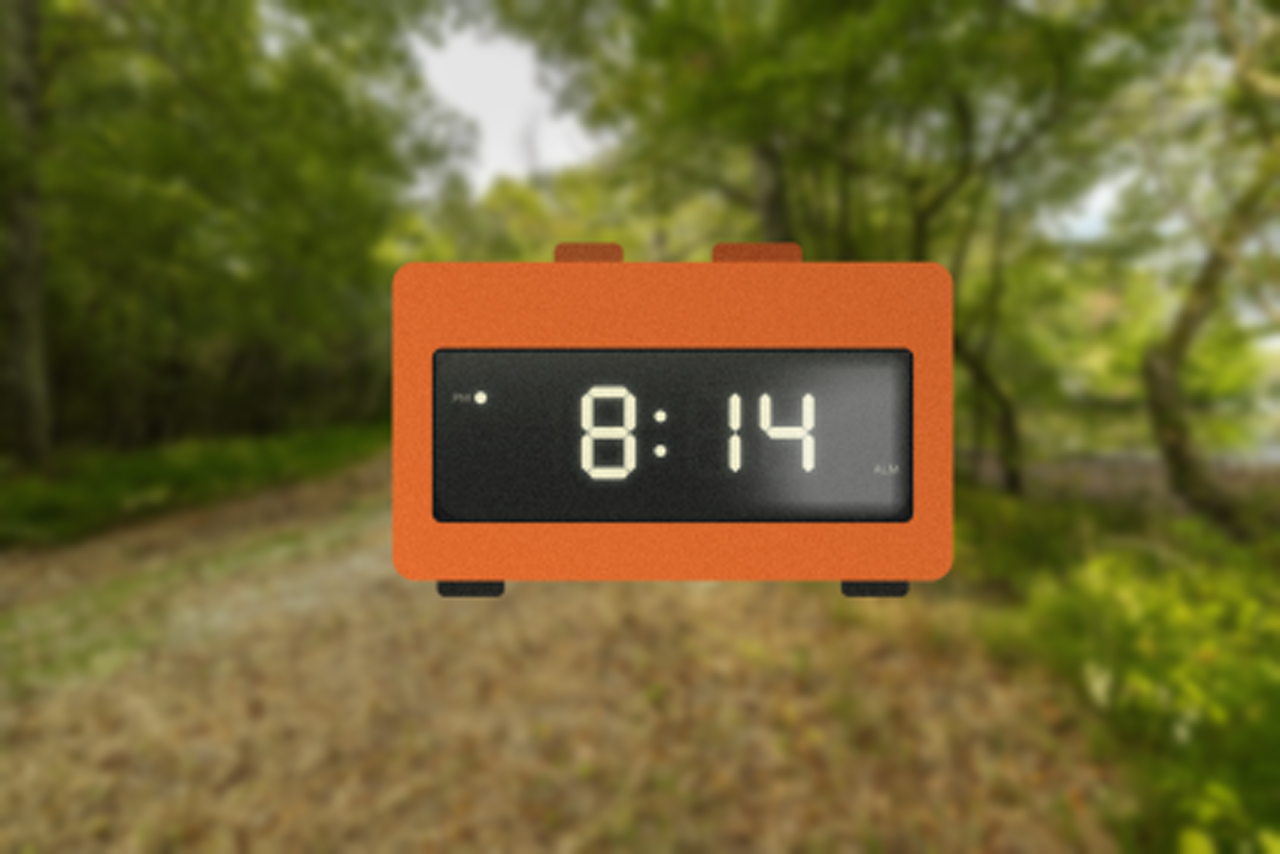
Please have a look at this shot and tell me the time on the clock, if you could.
8:14
